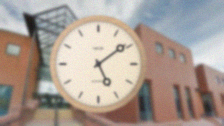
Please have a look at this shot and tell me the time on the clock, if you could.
5:09
